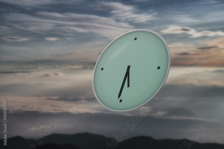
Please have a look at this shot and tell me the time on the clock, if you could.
5:31
